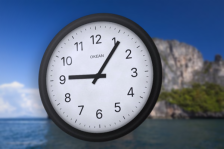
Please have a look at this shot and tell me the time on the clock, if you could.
9:06
